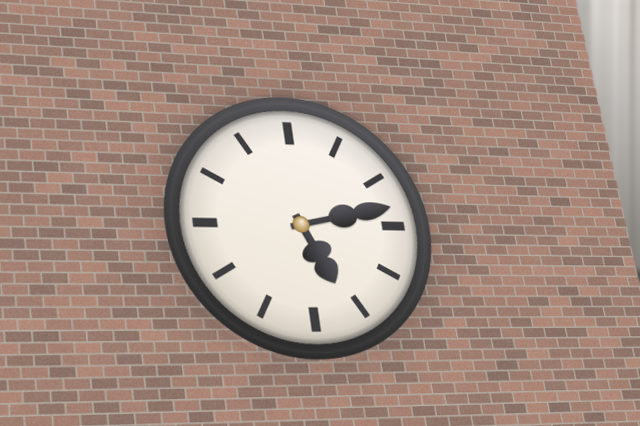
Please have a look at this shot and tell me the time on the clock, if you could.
5:13
